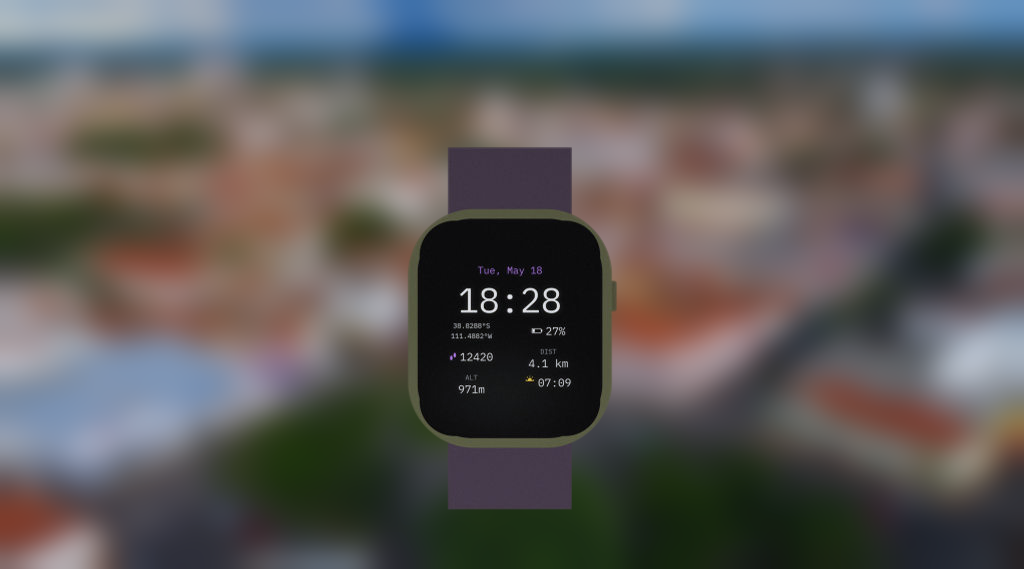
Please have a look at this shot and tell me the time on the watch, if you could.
18:28
